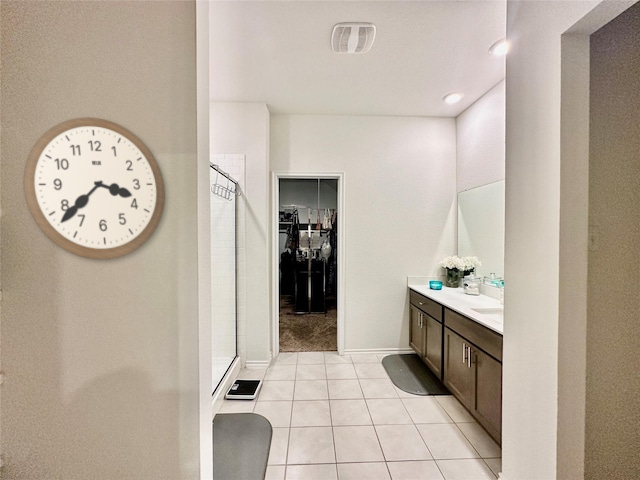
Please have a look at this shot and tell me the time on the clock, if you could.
3:38
